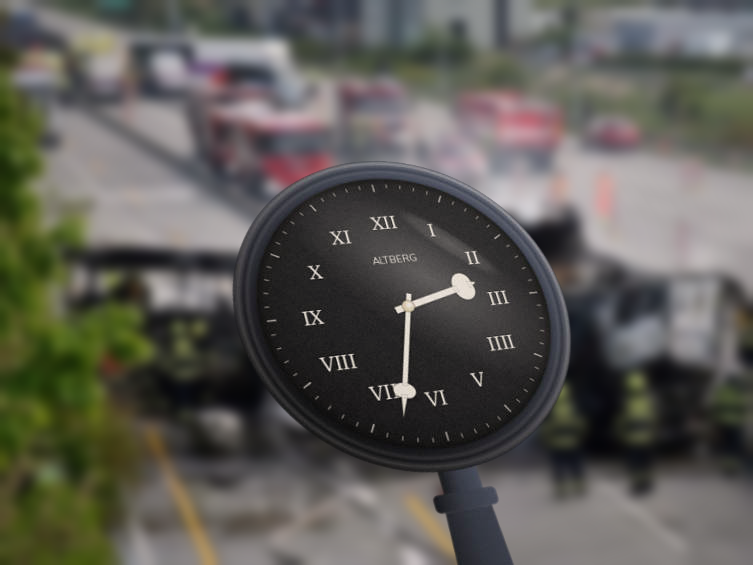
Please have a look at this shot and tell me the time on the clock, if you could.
2:33
